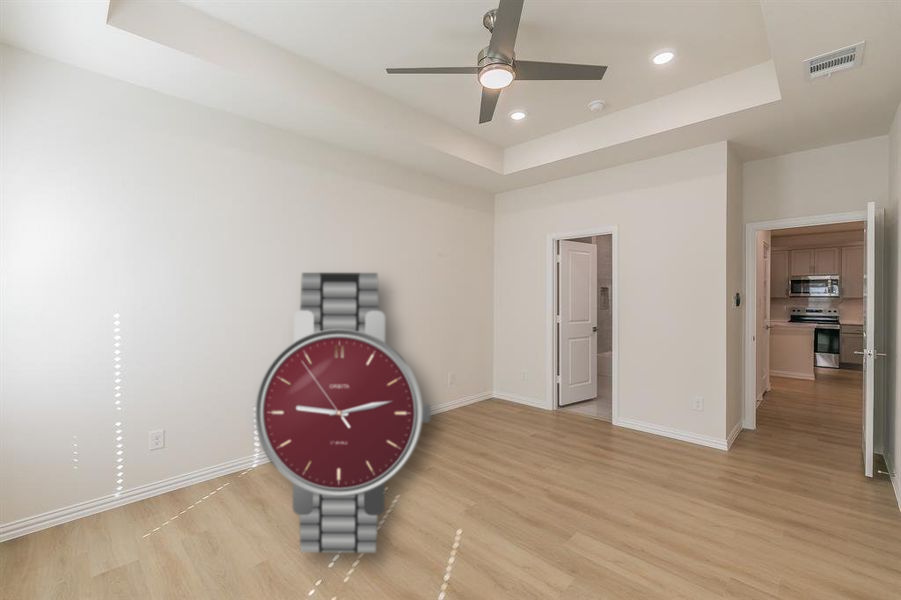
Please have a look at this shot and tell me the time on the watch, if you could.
9:12:54
